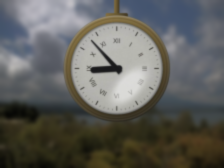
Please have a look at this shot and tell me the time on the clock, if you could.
8:53
